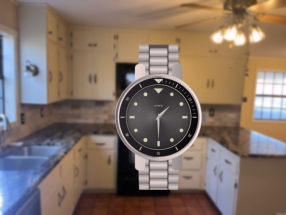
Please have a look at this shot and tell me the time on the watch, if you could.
1:30
